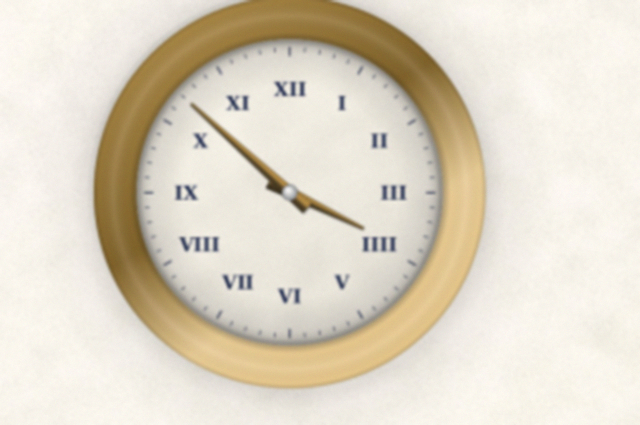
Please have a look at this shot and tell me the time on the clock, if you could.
3:52
